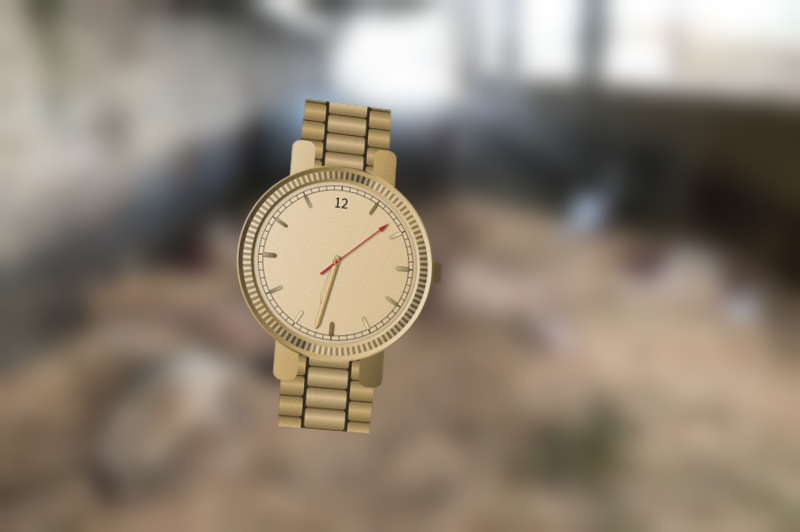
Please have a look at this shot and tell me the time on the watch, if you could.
6:32:08
